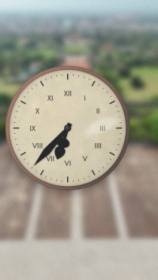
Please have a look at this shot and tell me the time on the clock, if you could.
6:37
